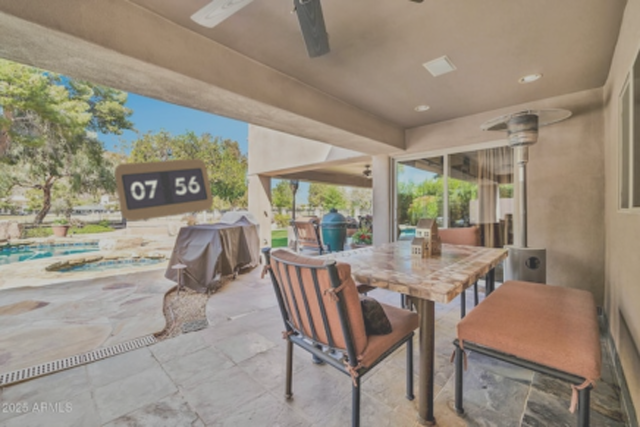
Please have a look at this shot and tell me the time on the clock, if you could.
7:56
